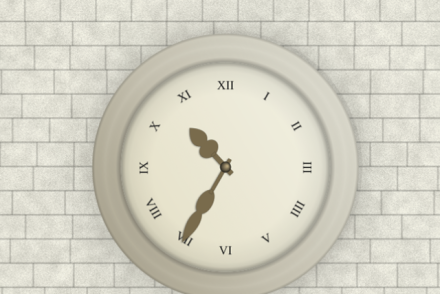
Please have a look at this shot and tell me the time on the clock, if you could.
10:35
